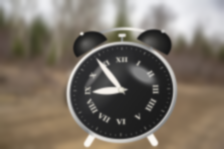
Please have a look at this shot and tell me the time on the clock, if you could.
8:54
